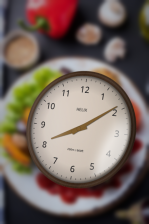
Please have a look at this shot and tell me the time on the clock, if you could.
8:09
